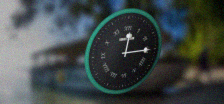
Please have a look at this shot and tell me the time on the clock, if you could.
12:15
